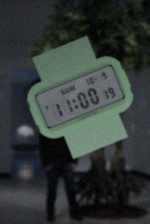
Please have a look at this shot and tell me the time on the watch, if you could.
11:00:19
